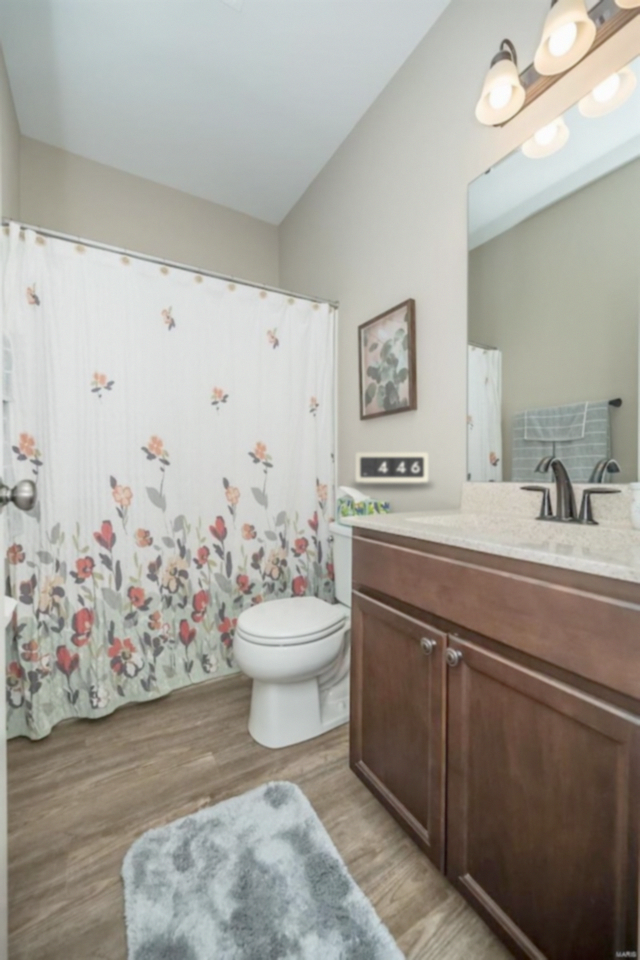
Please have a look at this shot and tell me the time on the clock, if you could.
4:46
